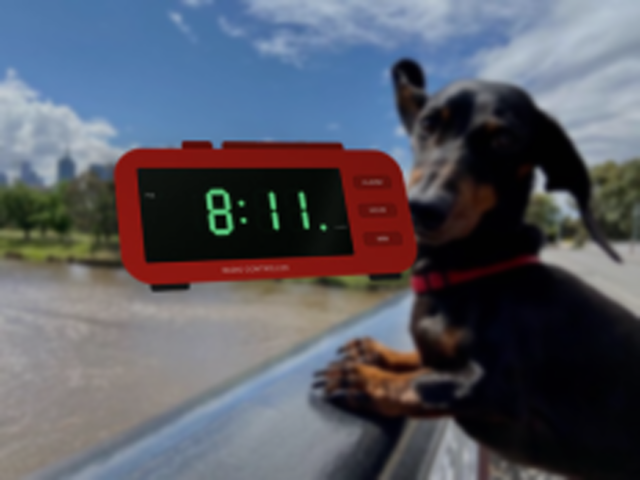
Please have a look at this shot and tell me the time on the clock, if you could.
8:11
